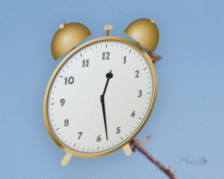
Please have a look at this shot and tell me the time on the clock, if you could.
12:28
